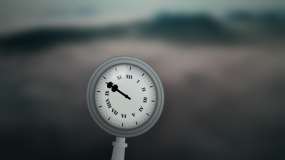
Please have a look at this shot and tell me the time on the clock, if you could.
9:49
